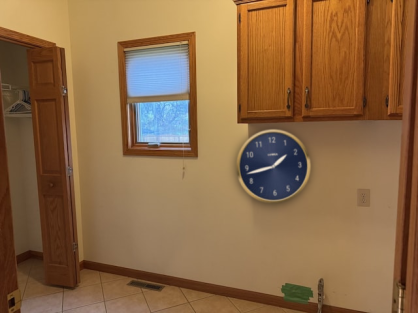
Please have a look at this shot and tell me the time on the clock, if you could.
1:43
